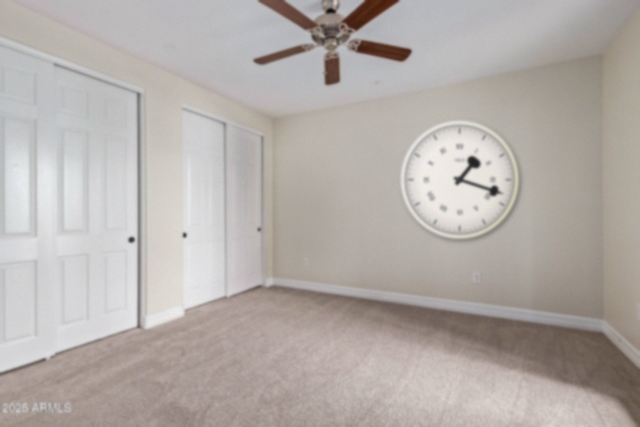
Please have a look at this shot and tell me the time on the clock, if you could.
1:18
